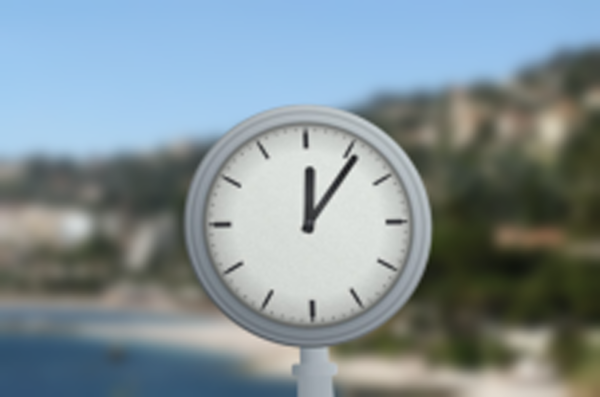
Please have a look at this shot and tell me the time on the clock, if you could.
12:06
